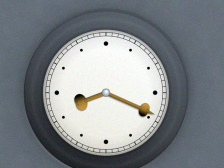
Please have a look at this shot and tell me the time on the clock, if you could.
8:19
